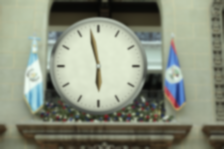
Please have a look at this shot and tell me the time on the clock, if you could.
5:58
